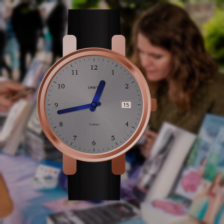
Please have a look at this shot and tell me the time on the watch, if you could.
12:43
